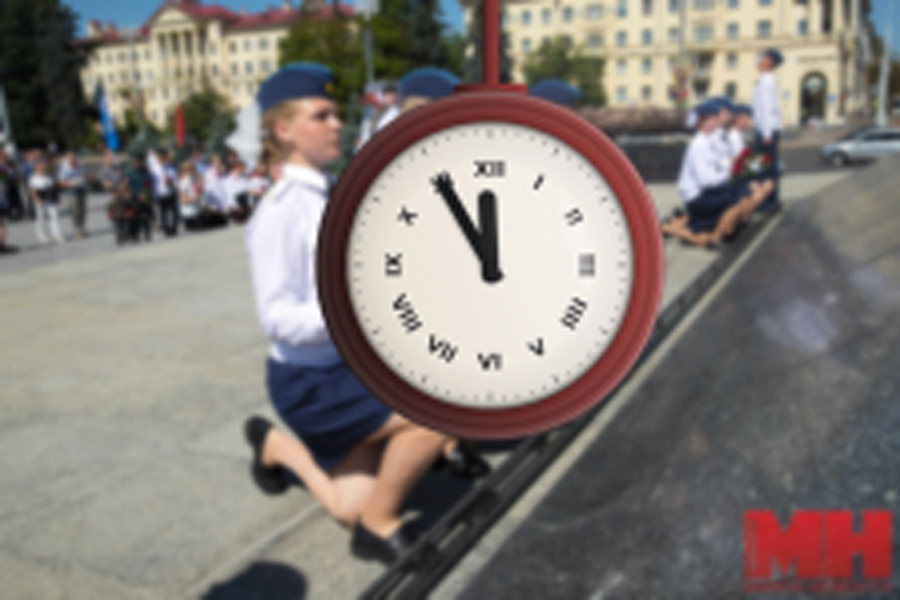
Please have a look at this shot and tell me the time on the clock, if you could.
11:55
